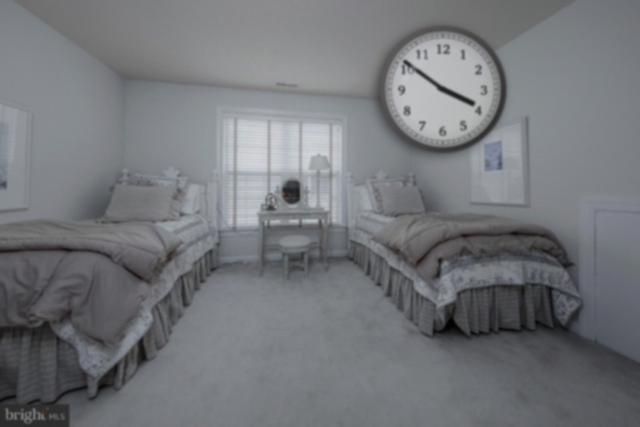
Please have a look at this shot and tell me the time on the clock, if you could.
3:51
